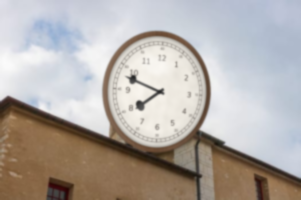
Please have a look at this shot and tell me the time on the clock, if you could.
7:48
